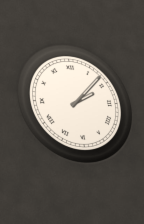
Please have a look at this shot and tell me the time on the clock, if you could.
2:08
